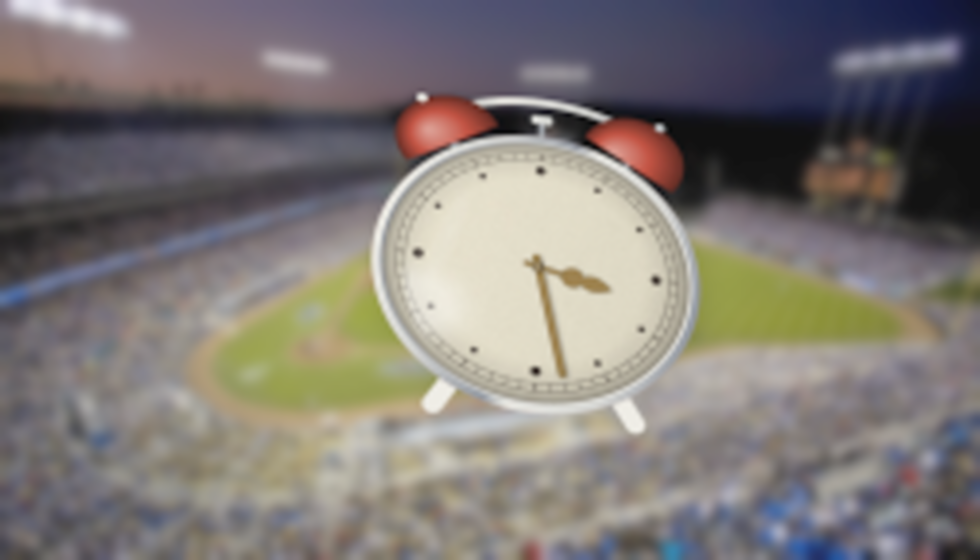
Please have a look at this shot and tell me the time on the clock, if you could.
3:28
